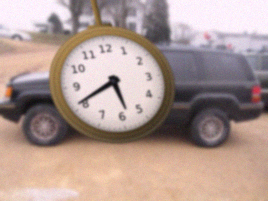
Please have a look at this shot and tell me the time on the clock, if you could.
5:41
